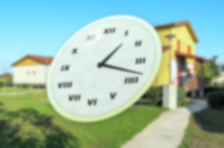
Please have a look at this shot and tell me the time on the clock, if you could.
1:18
